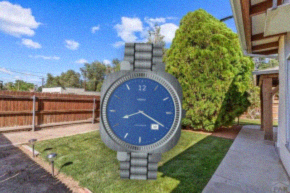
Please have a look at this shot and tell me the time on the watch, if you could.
8:20
